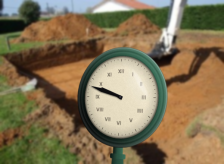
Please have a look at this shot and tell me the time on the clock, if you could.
9:48
